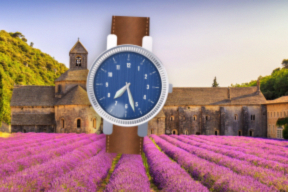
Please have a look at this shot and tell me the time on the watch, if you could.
7:27
